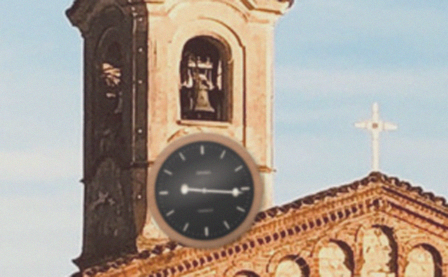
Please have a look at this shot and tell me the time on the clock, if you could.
9:16
